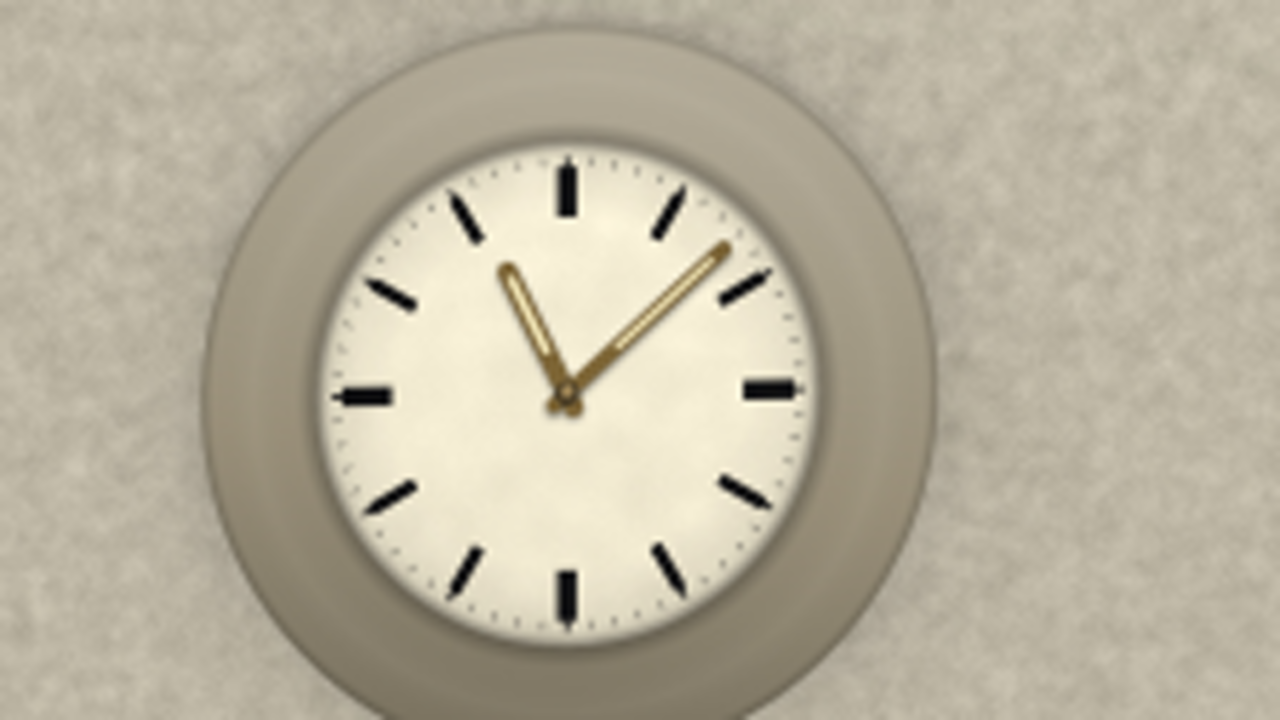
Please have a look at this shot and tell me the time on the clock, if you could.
11:08
